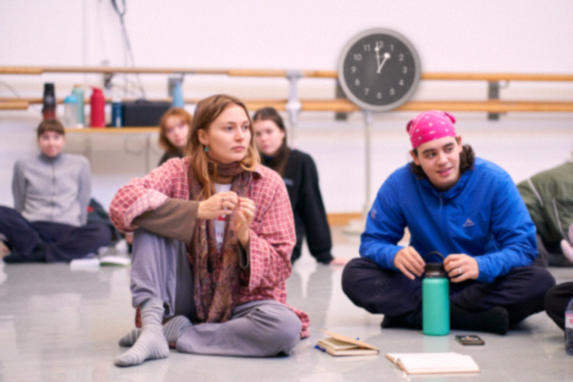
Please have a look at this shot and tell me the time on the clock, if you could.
12:59
